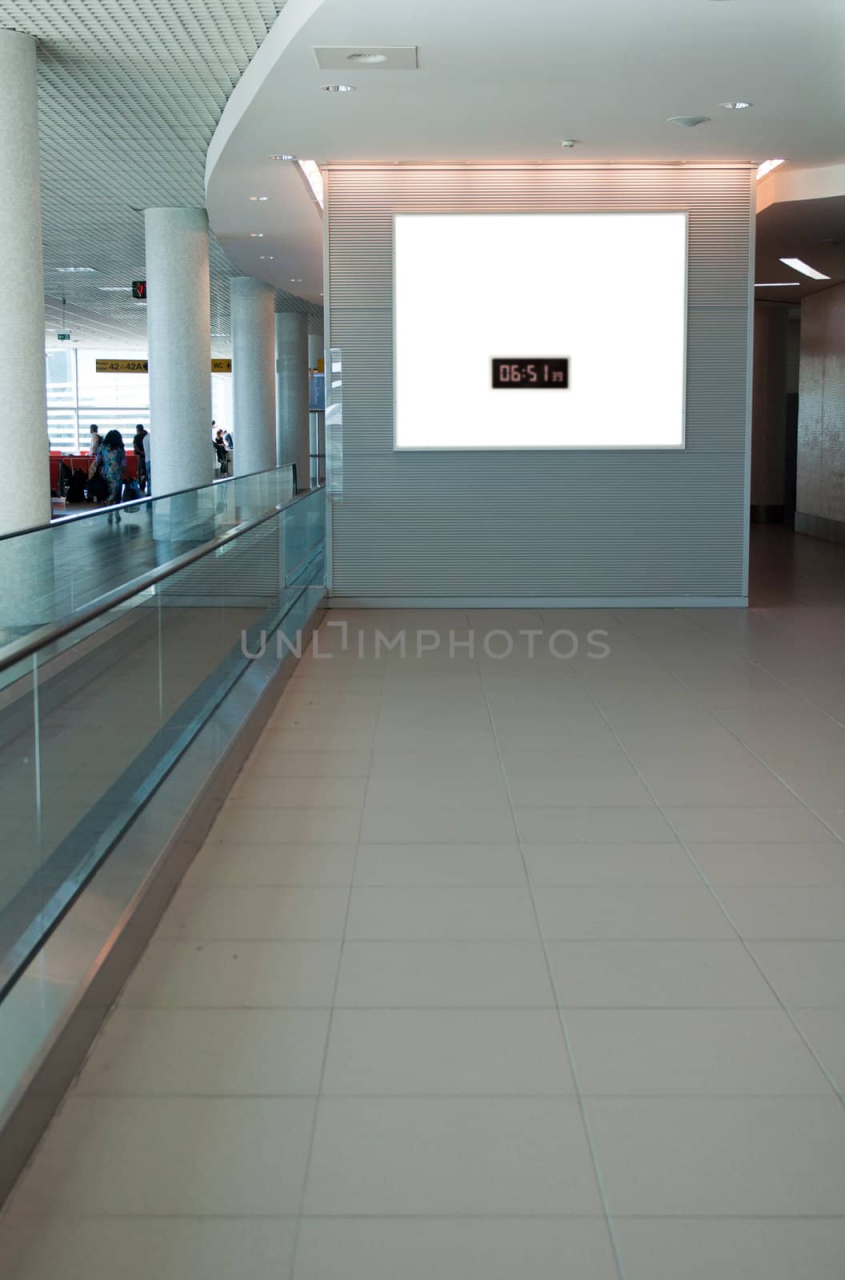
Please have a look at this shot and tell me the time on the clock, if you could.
6:51
